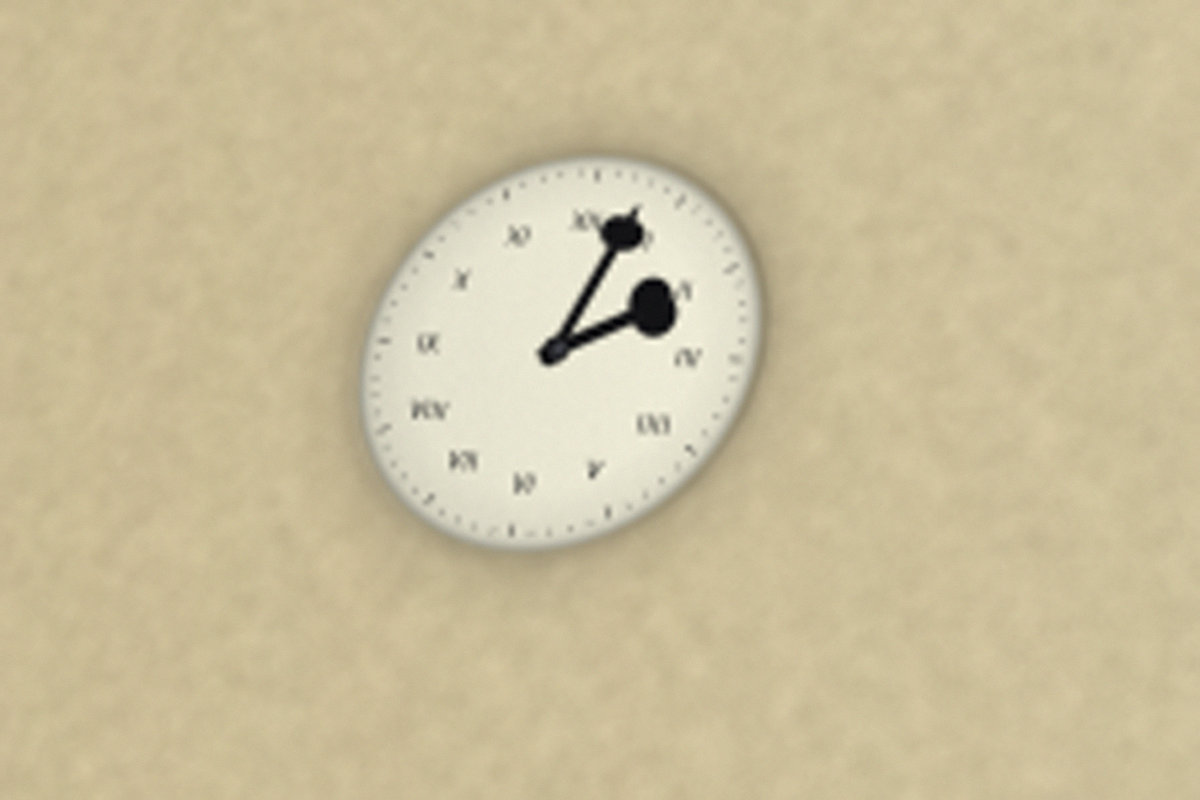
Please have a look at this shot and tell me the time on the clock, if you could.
2:03
